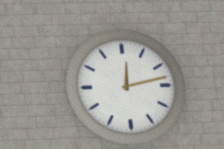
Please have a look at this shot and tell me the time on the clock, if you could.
12:13
